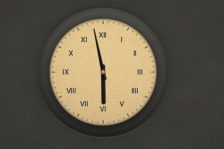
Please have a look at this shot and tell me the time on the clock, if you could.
5:58
